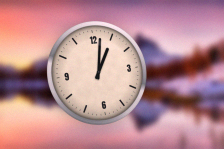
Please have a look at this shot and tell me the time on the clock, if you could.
1:02
